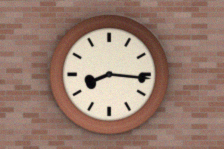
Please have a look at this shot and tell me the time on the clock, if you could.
8:16
